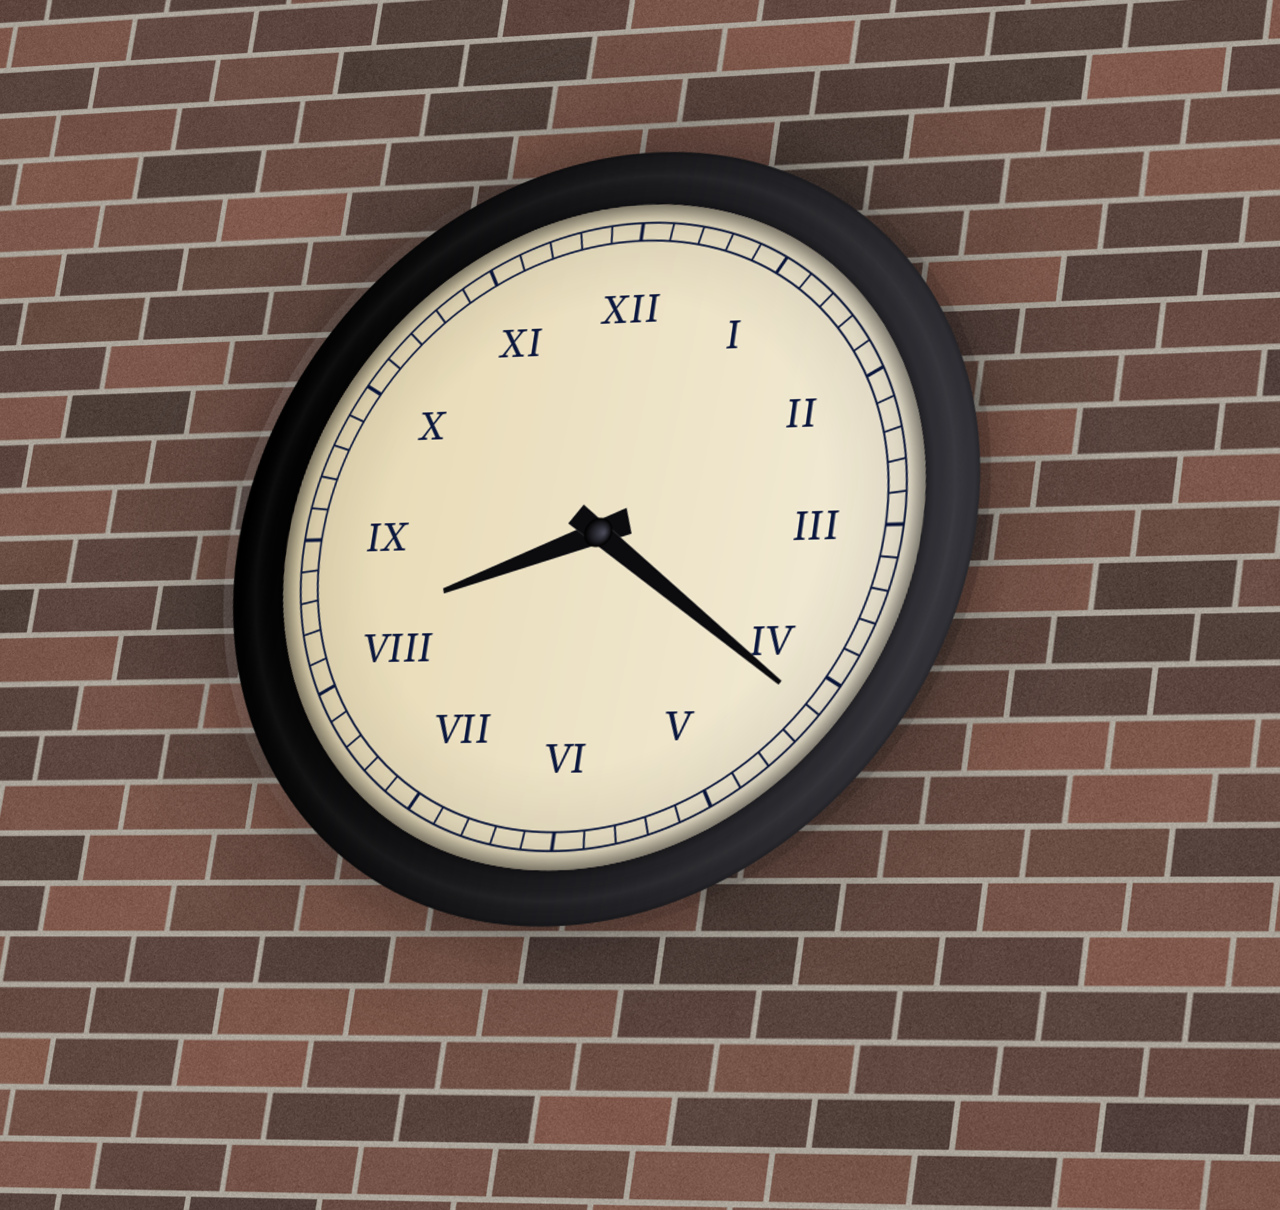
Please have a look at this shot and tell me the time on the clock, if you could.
8:21
